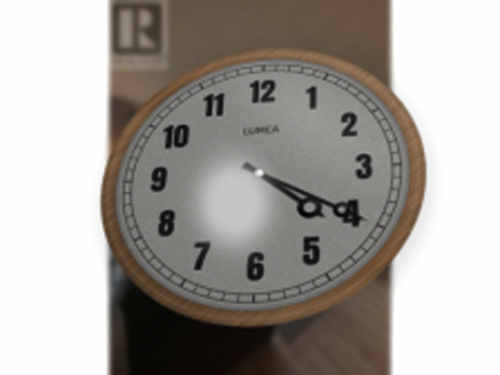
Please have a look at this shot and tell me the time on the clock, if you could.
4:20
